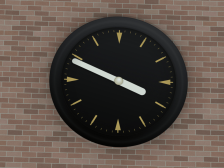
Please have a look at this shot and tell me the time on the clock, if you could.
3:49
